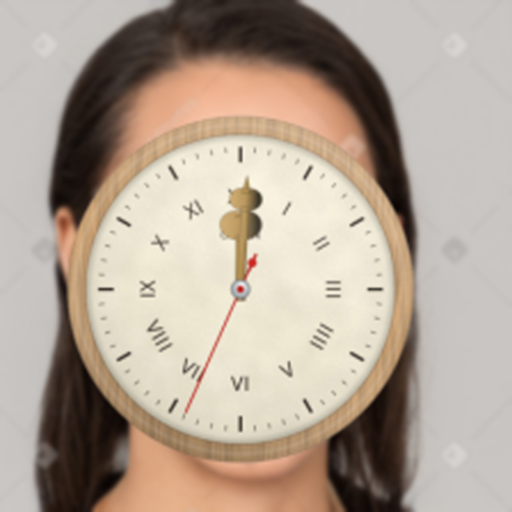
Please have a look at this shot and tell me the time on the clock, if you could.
12:00:34
